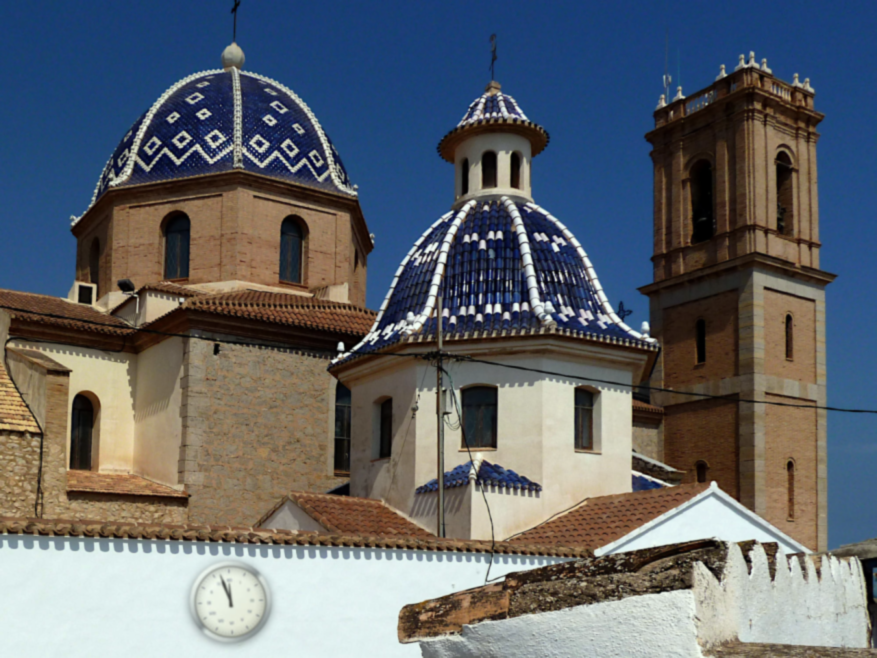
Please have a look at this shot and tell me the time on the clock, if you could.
11:57
